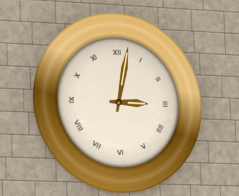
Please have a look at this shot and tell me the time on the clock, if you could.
3:02
